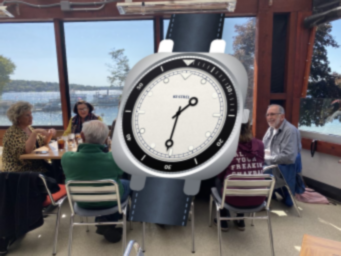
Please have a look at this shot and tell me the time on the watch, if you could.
1:31
